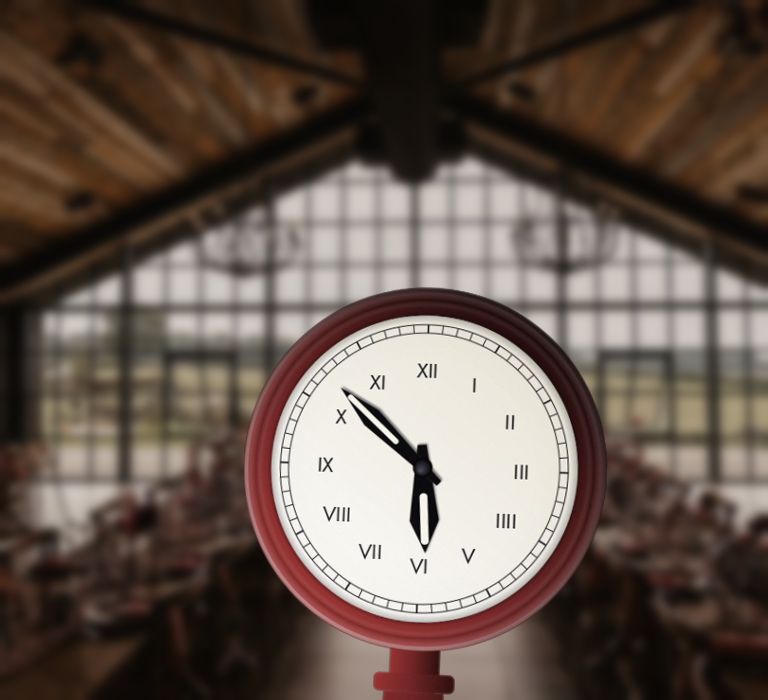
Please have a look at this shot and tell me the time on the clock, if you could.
5:52
